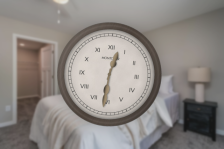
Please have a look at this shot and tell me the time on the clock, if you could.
12:31
